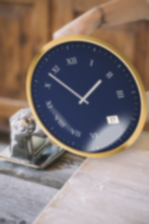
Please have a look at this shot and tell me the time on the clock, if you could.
1:53
